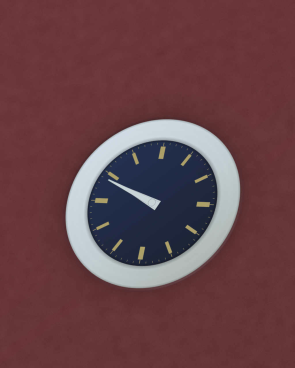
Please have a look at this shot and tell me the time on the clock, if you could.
9:49
